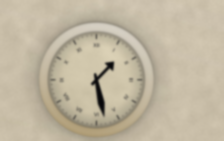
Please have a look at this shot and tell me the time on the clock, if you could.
1:28
